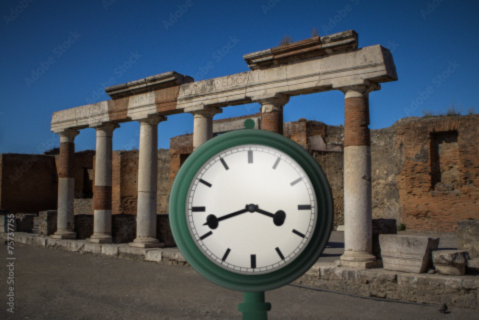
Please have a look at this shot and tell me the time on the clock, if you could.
3:42
